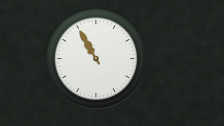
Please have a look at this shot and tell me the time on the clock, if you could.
10:55
